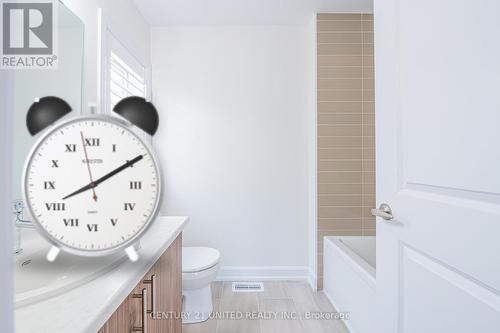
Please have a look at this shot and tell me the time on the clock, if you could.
8:09:58
